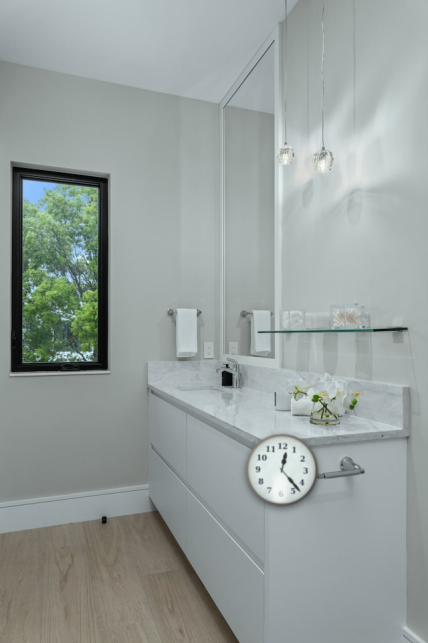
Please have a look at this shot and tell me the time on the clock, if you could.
12:23
